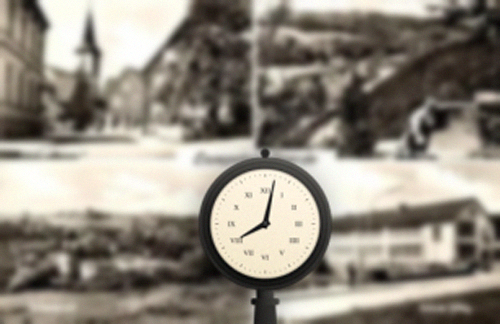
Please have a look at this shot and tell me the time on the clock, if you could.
8:02
